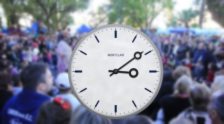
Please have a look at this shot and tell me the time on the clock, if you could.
3:09
